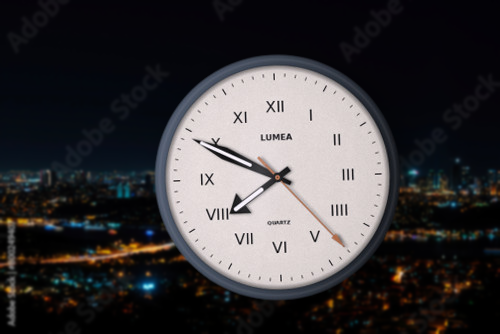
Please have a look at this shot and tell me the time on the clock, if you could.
7:49:23
